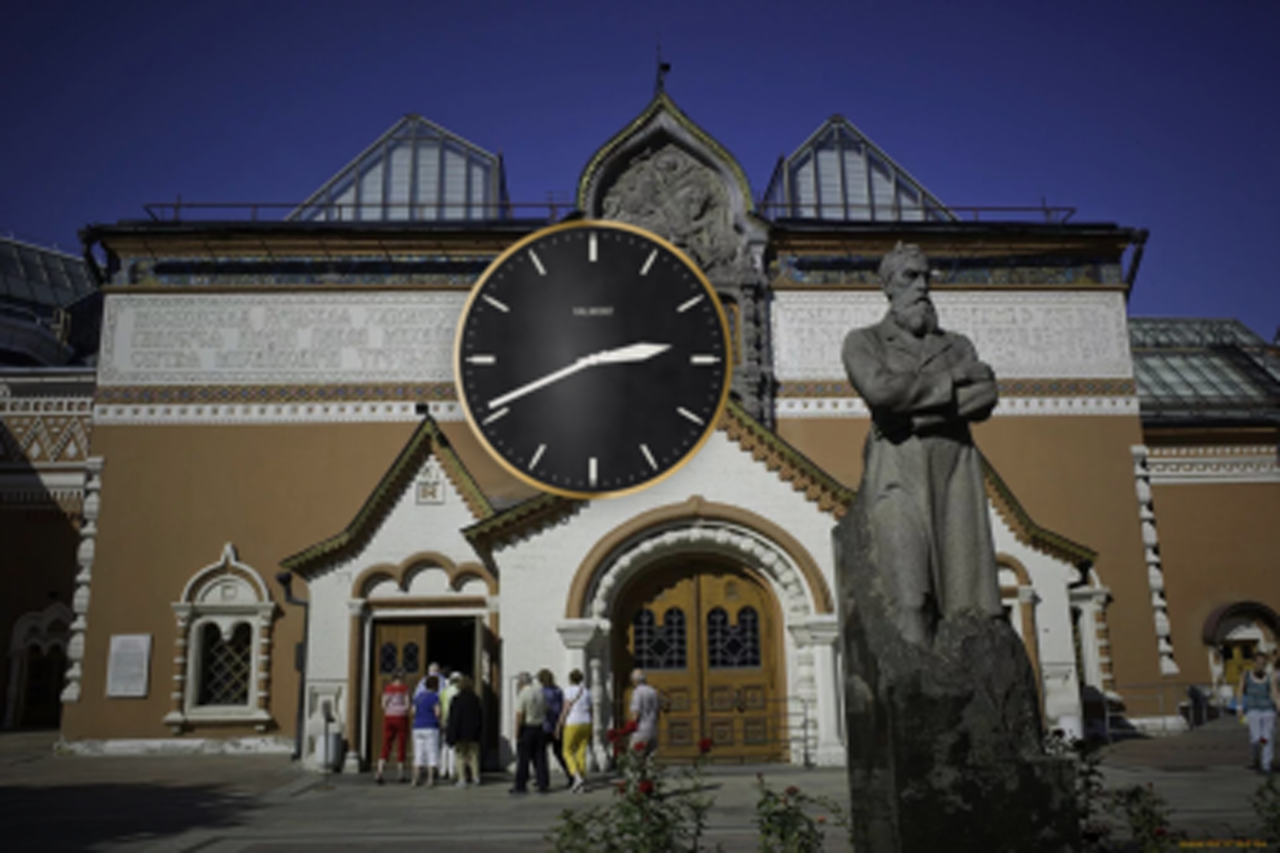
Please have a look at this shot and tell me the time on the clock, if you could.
2:41
